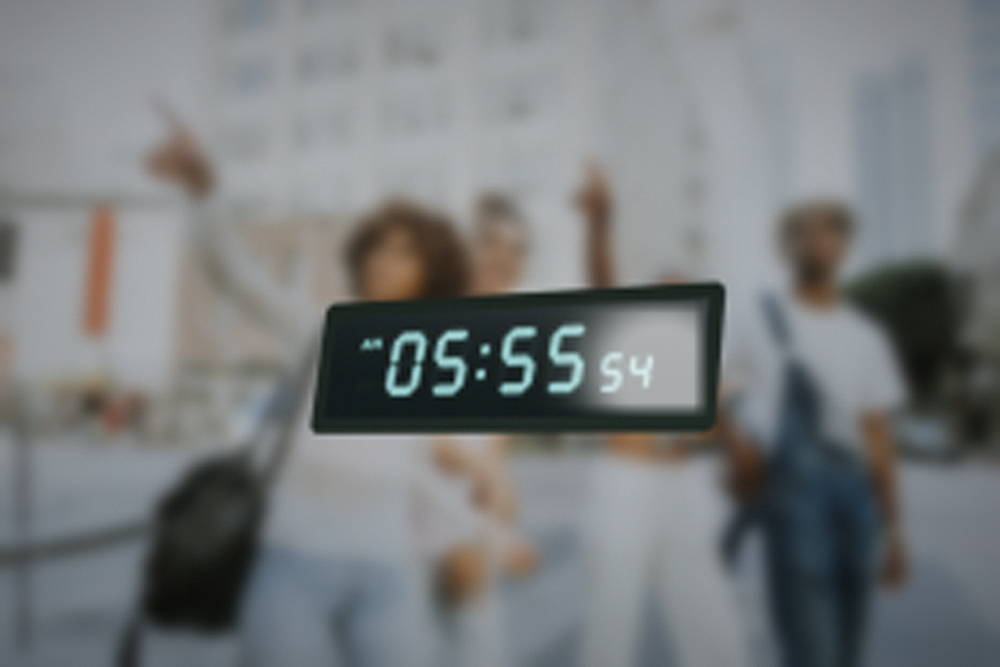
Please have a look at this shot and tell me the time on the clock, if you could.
5:55:54
